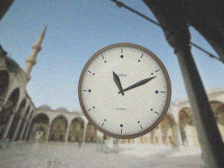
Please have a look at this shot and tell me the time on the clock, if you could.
11:11
